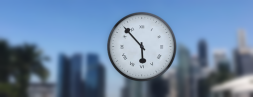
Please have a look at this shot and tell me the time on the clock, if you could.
5:53
